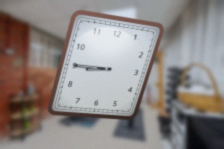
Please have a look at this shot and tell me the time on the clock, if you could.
8:45
